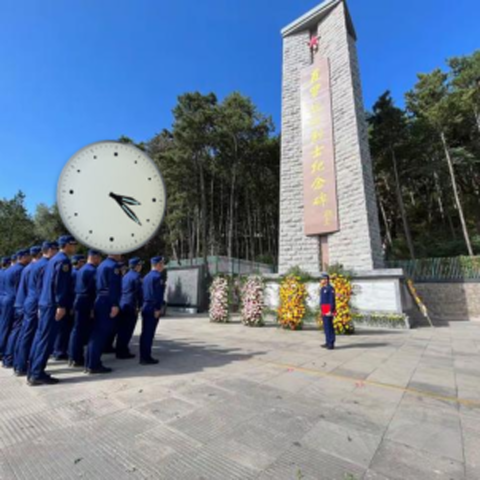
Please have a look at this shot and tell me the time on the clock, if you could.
3:22
